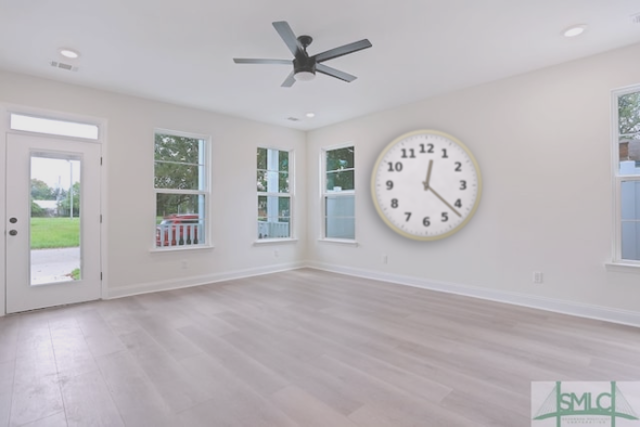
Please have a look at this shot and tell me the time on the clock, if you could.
12:22
